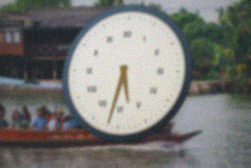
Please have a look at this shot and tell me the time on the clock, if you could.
5:32
